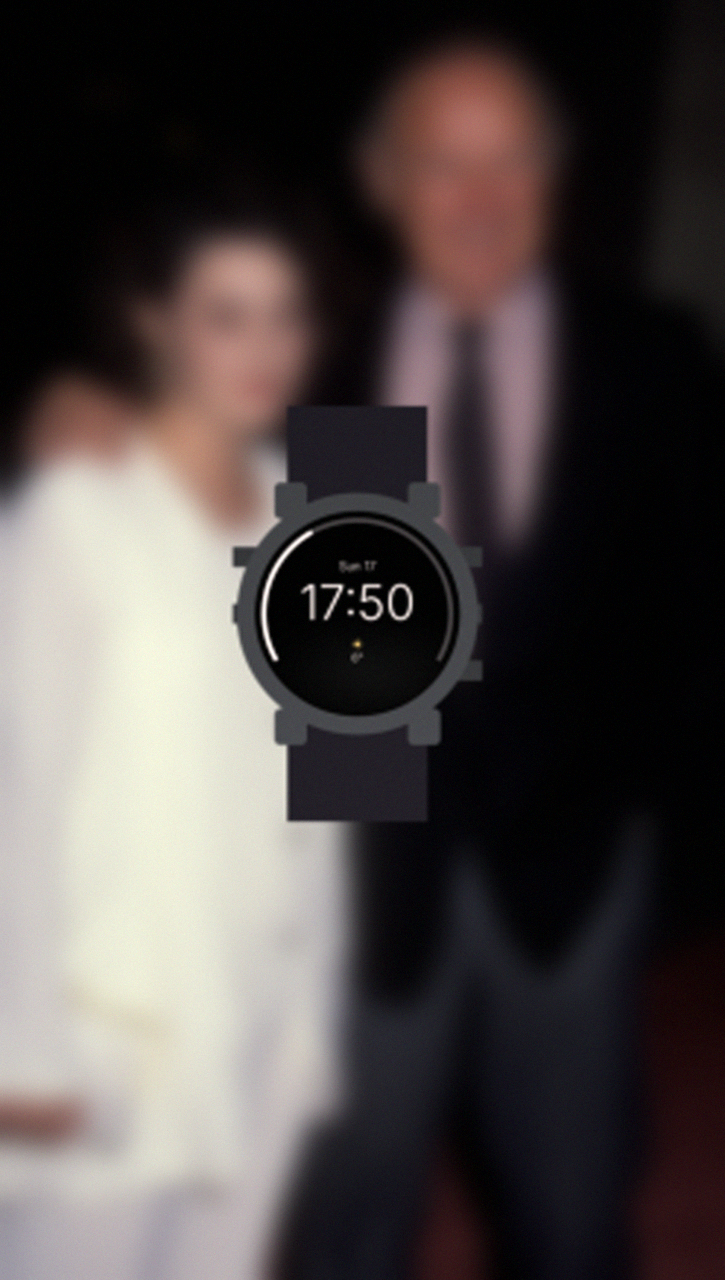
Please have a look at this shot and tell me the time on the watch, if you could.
17:50
